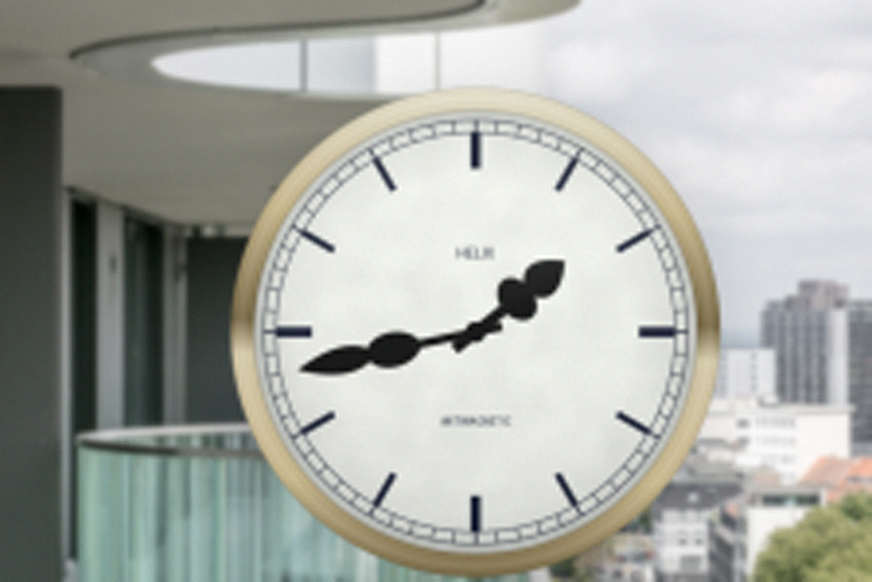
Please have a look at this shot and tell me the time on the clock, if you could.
1:43
